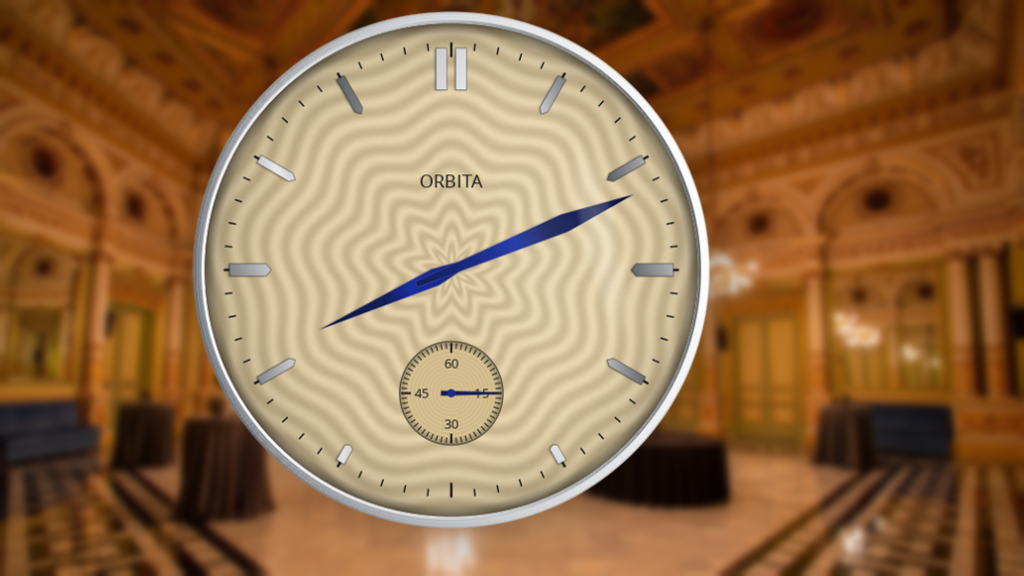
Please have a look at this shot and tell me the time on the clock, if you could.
8:11:15
